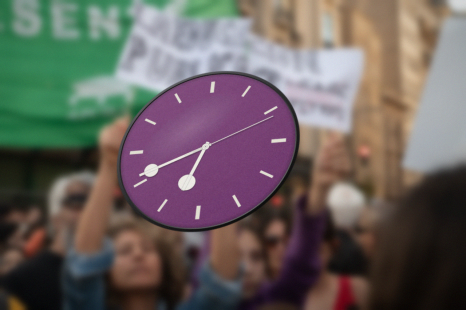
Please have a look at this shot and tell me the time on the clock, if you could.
6:41:11
